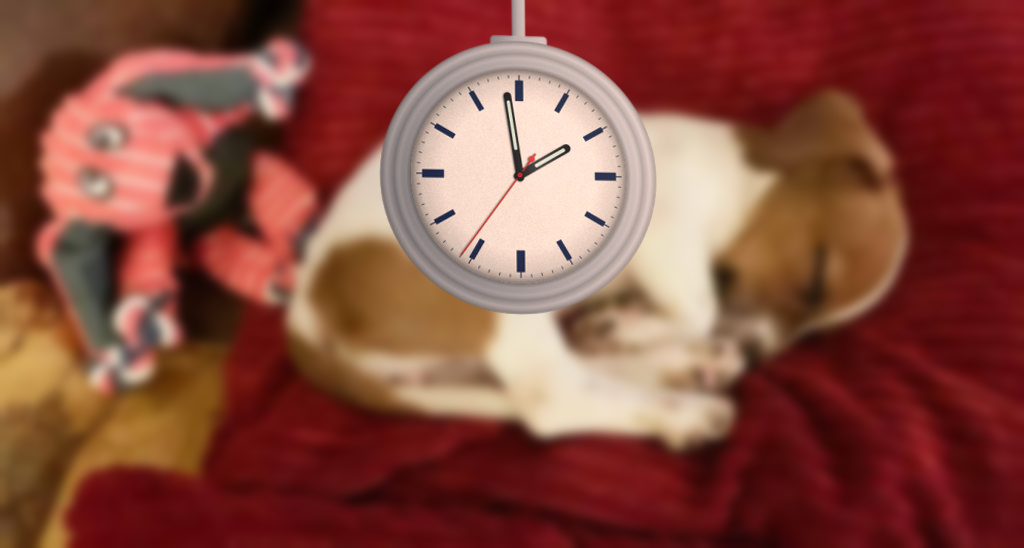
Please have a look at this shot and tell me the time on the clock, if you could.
1:58:36
